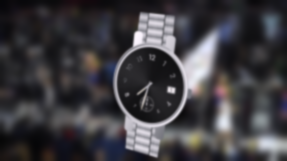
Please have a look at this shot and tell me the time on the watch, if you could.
7:32
